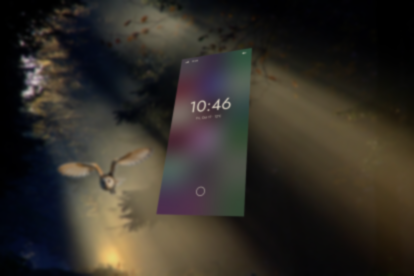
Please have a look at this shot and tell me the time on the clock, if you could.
10:46
